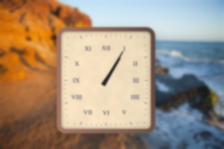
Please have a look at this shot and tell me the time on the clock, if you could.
1:05
